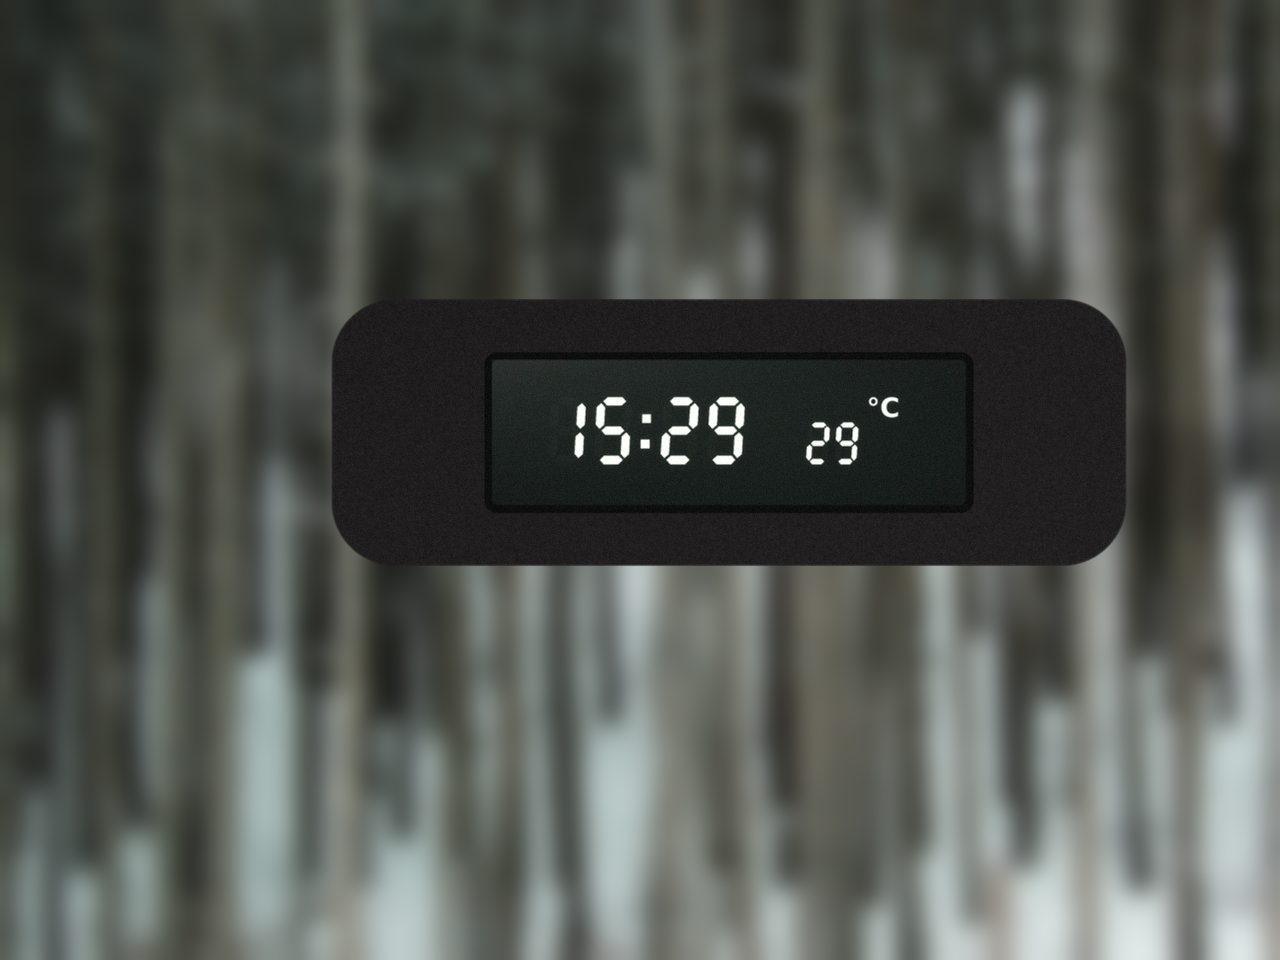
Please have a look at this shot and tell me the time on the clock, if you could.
15:29
